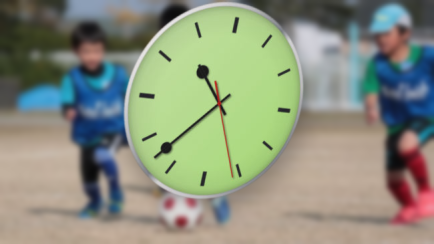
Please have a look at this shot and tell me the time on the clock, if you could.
10:37:26
